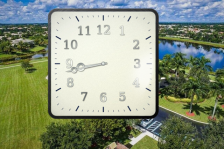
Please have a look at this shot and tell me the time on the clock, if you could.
8:43
